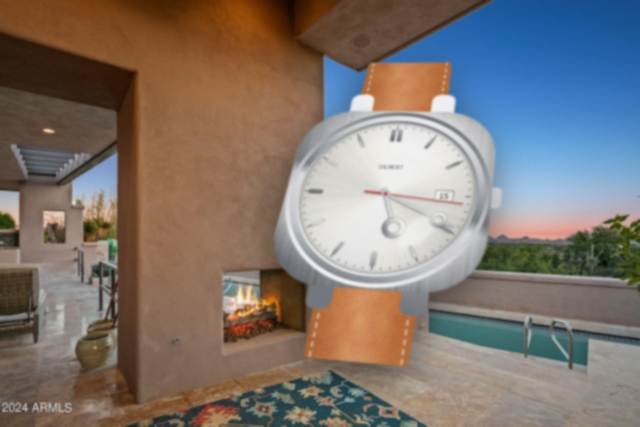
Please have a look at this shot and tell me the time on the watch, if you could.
5:19:16
